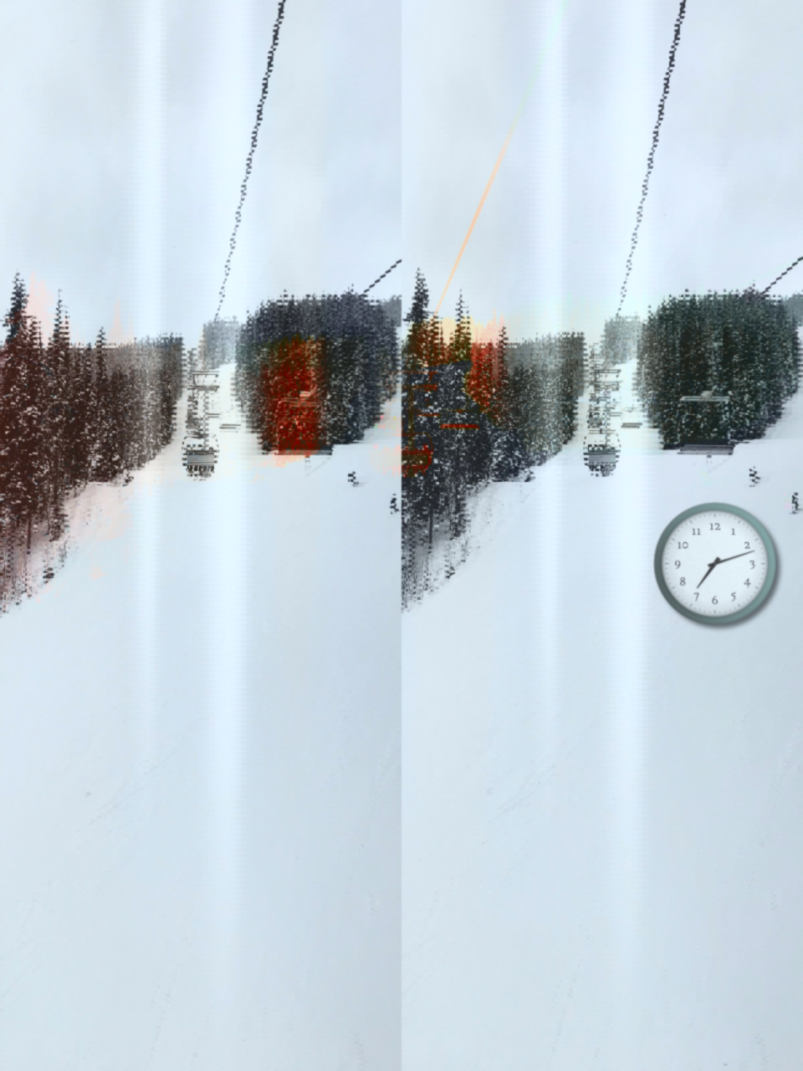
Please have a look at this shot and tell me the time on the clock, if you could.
7:12
